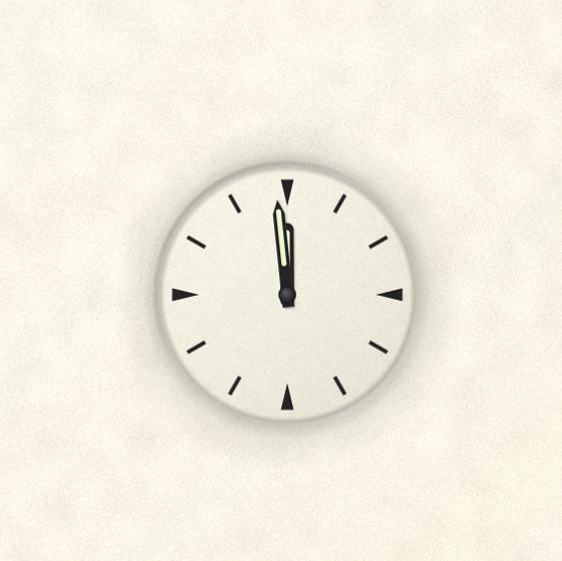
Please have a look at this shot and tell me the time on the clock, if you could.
11:59
